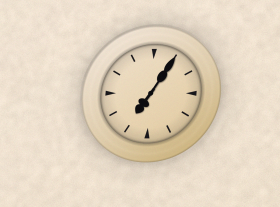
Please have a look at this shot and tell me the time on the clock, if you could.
7:05
